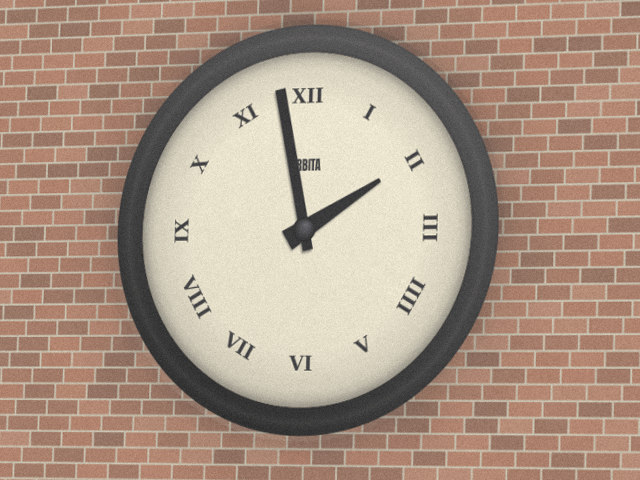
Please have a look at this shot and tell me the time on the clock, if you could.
1:58
